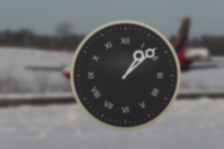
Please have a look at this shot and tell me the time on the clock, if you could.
1:08
